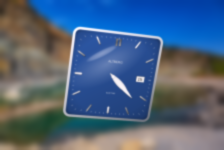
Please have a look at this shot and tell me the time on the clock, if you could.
4:22
